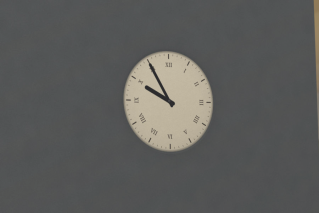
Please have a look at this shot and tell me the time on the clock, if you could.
9:55
